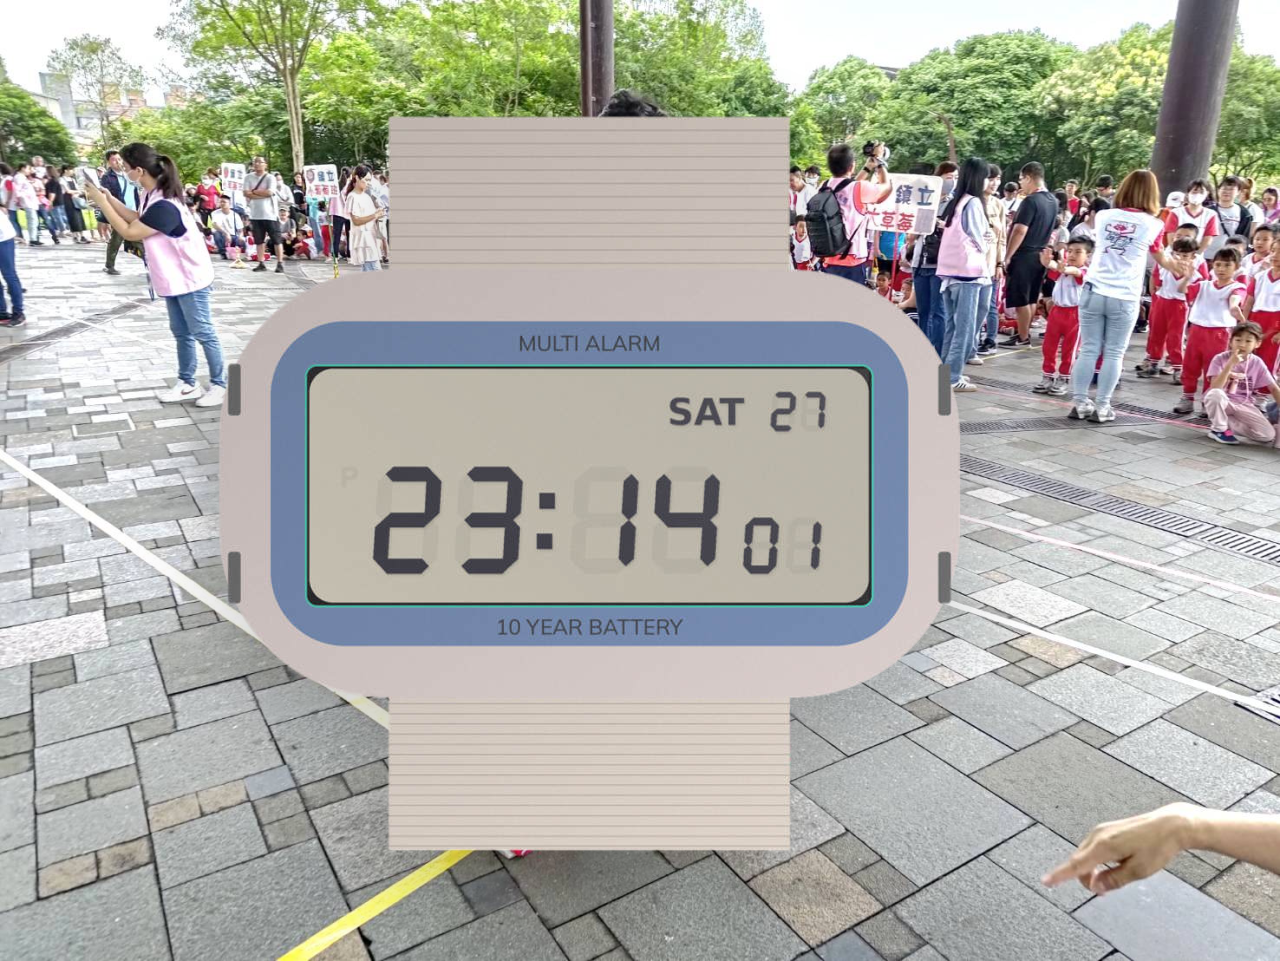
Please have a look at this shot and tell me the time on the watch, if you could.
23:14:01
